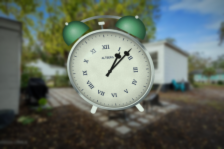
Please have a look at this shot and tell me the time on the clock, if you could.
1:08
